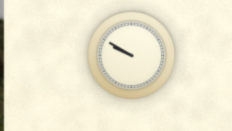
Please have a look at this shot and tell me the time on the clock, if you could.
9:50
